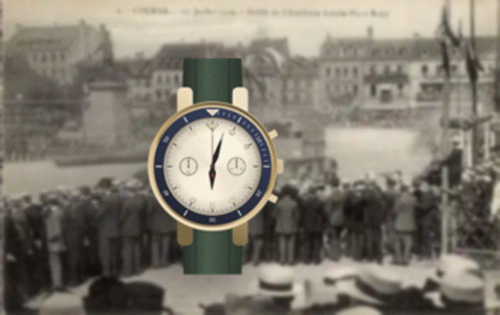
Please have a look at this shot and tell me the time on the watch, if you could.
6:03
